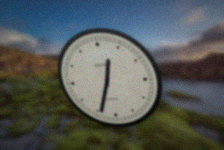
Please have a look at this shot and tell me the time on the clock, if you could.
12:34
